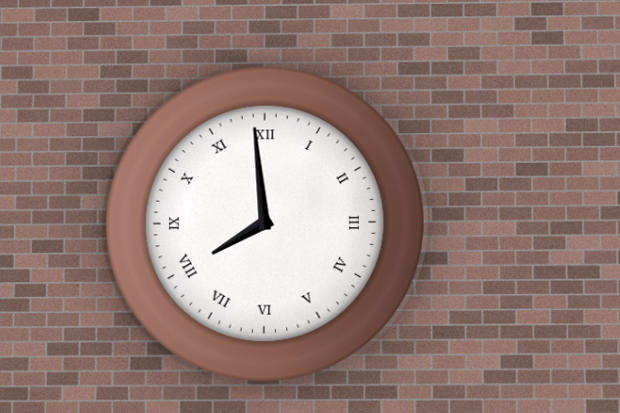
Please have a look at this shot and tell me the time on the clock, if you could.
7:59
